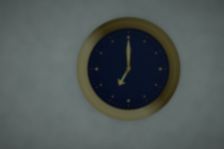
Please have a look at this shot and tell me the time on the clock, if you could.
7:00
